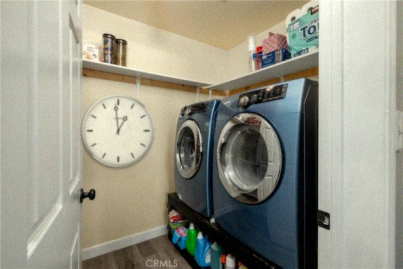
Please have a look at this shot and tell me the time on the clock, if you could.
12:59
